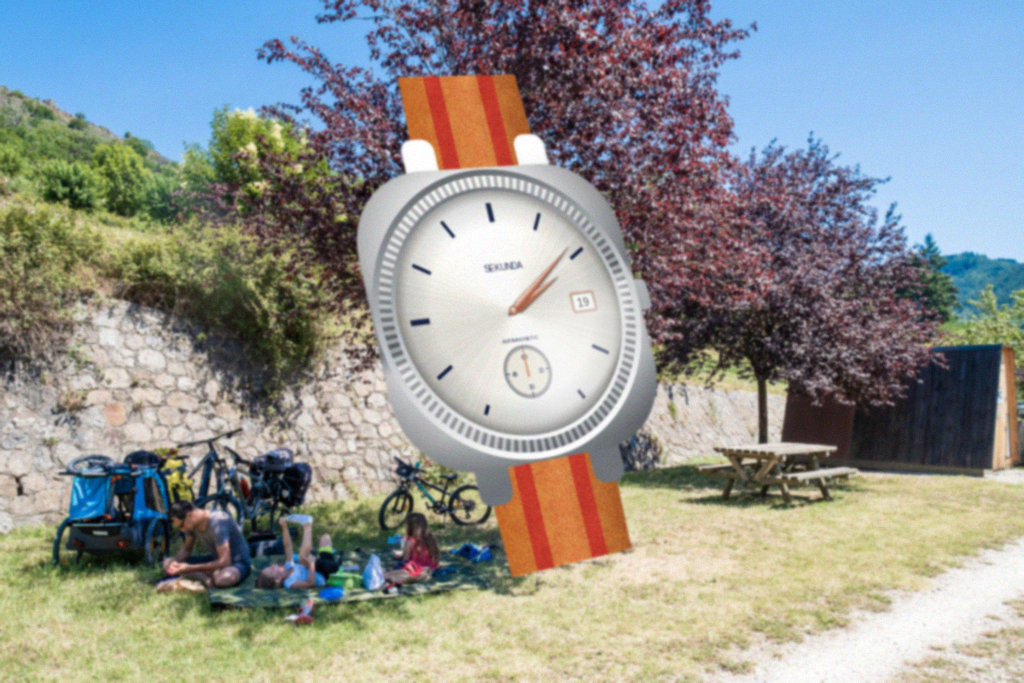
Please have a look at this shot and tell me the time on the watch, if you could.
2:09
